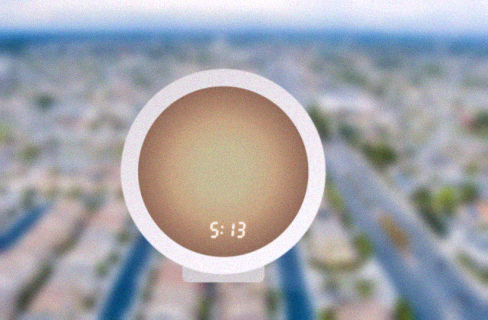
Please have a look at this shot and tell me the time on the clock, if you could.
5:13
